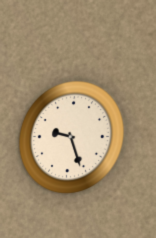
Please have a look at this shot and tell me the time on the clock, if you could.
9:26
